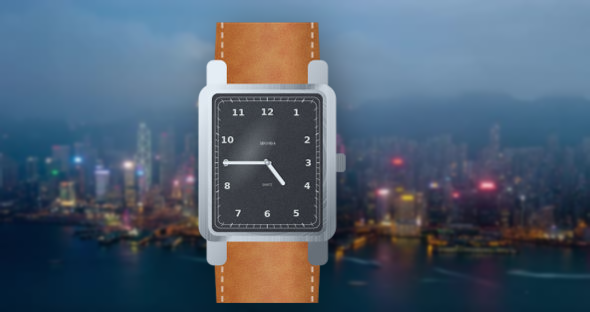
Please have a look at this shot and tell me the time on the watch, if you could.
4:45
